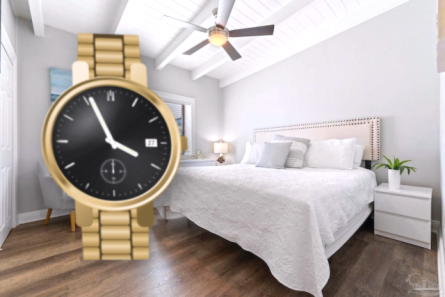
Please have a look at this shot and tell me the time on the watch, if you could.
3:56
